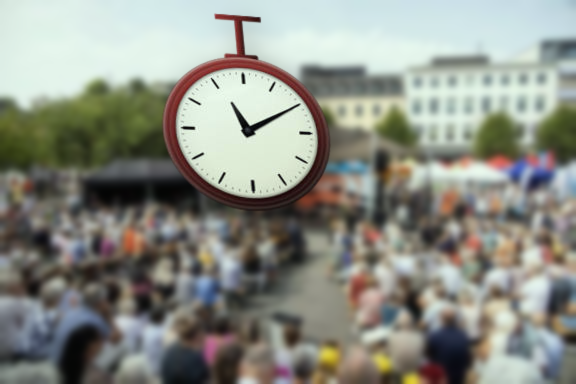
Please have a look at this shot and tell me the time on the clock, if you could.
11:10
